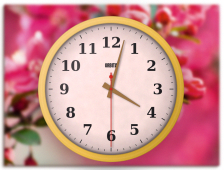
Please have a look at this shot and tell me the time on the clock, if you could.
4:02:30
